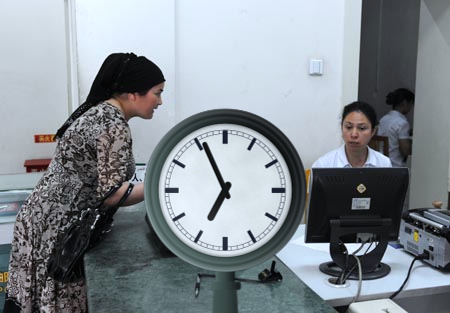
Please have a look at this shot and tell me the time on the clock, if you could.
6:56
